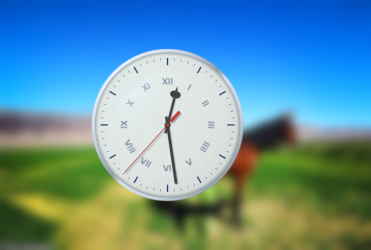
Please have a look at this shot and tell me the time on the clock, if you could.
12:28:37
